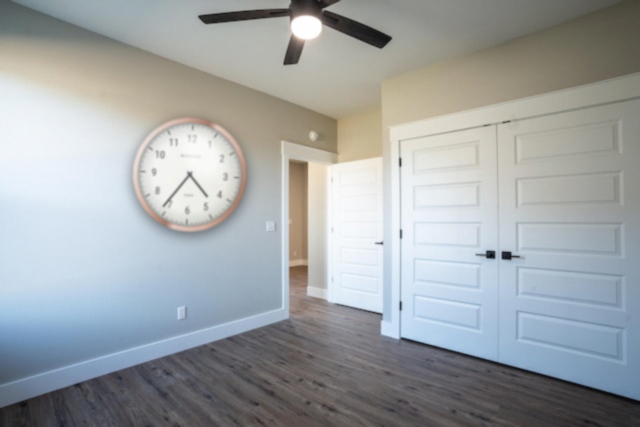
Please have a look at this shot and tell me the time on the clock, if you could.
4:36
